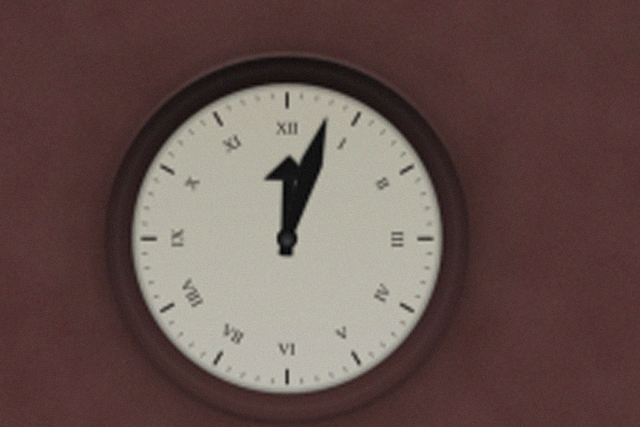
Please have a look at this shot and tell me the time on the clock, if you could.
12:03
